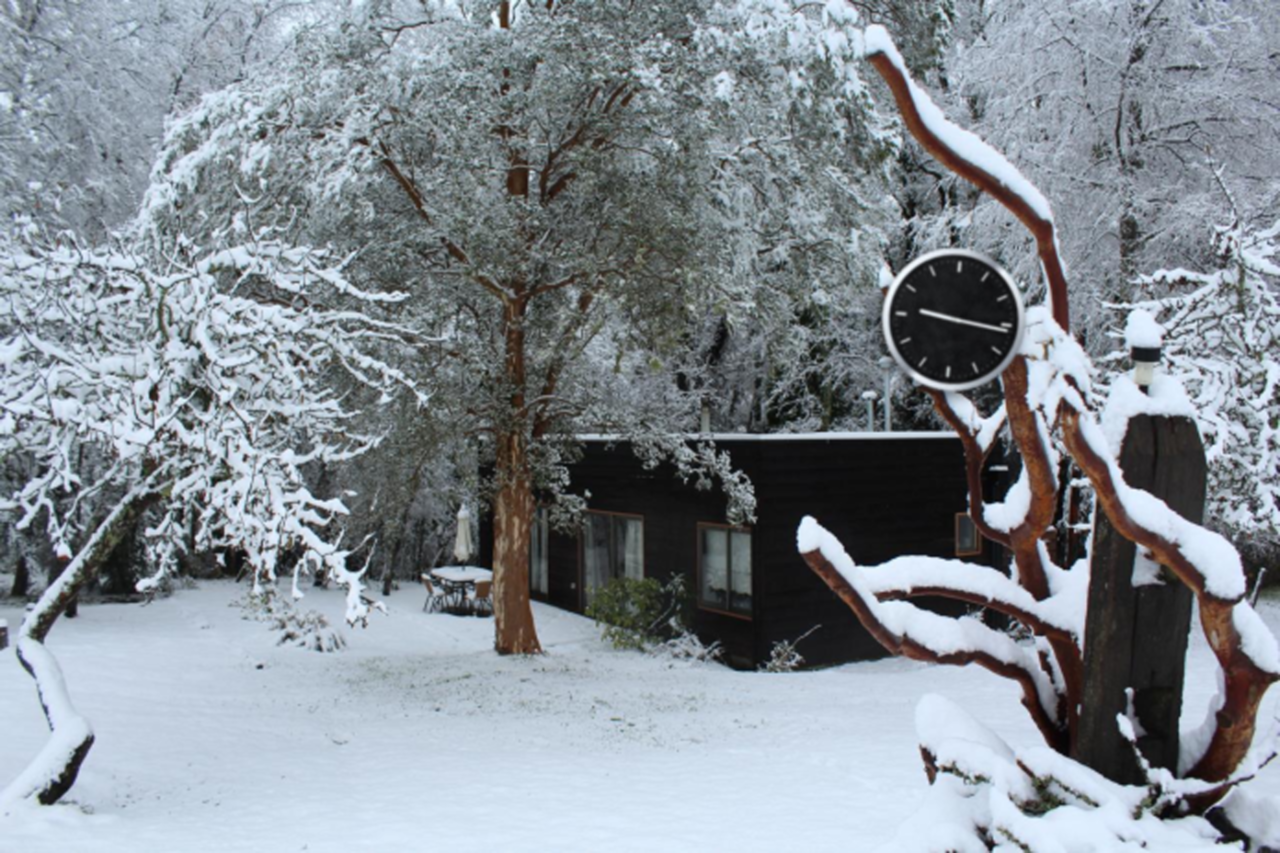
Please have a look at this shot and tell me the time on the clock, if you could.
9:16
